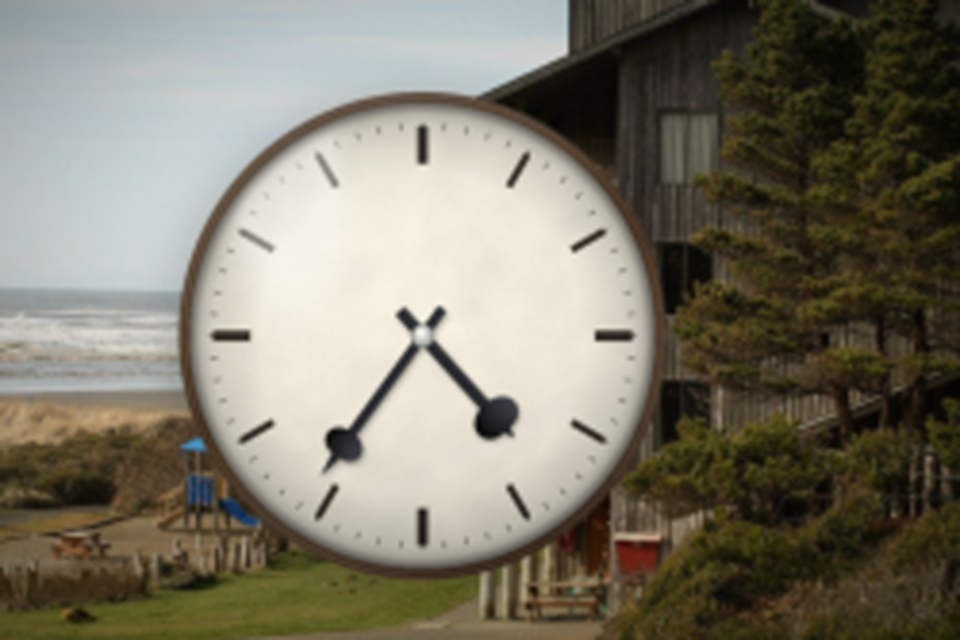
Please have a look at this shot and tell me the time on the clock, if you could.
4:36
